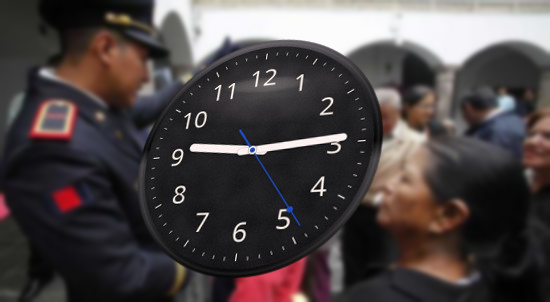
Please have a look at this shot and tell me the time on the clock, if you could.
9:14:24
